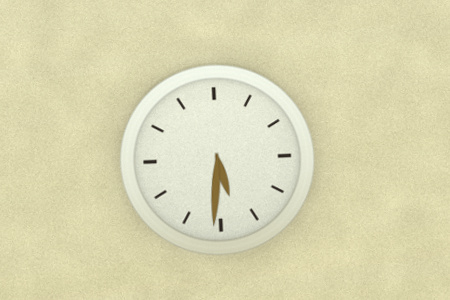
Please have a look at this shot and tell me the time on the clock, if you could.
5:31
